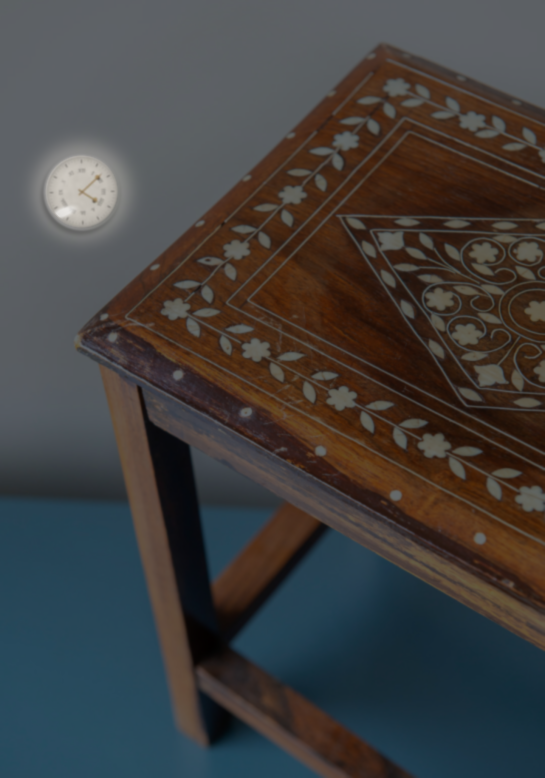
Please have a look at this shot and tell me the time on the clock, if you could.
4:08
